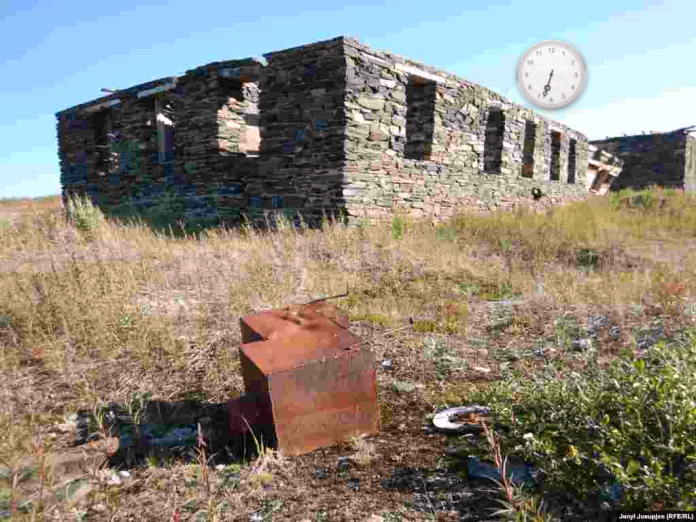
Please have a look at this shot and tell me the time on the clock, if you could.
6:33
